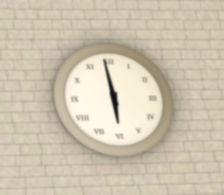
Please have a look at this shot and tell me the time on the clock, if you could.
5:59
